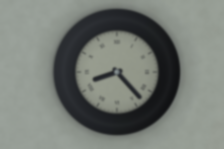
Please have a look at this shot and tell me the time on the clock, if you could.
8:23
